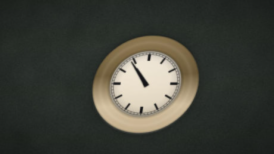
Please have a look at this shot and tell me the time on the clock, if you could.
10:54
